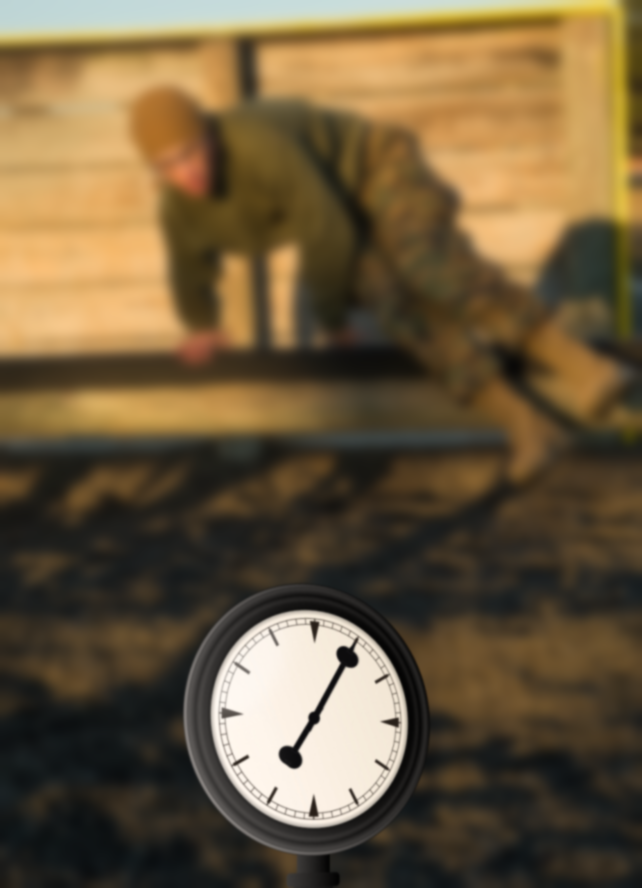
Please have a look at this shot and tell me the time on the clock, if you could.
7:05
